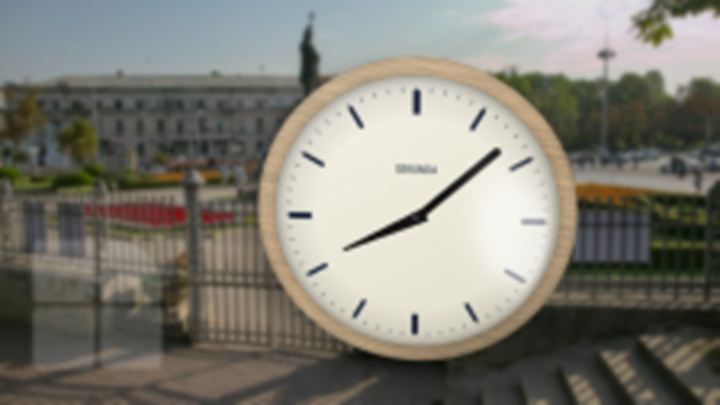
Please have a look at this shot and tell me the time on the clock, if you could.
8:08
